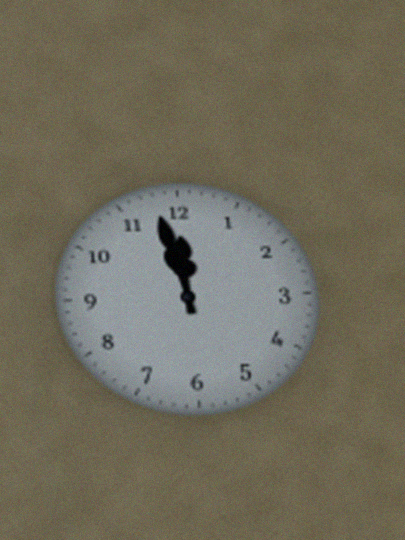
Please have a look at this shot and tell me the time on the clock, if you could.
11:58
